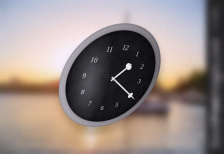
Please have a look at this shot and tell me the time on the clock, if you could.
1:20
